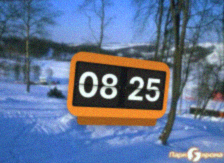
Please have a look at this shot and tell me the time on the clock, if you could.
8:25
